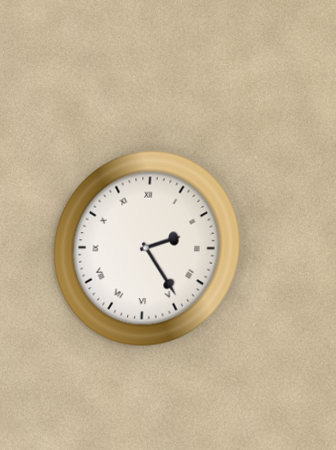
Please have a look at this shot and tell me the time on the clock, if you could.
2:24
